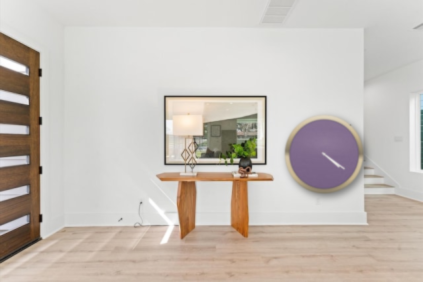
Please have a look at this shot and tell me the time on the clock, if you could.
4:21
